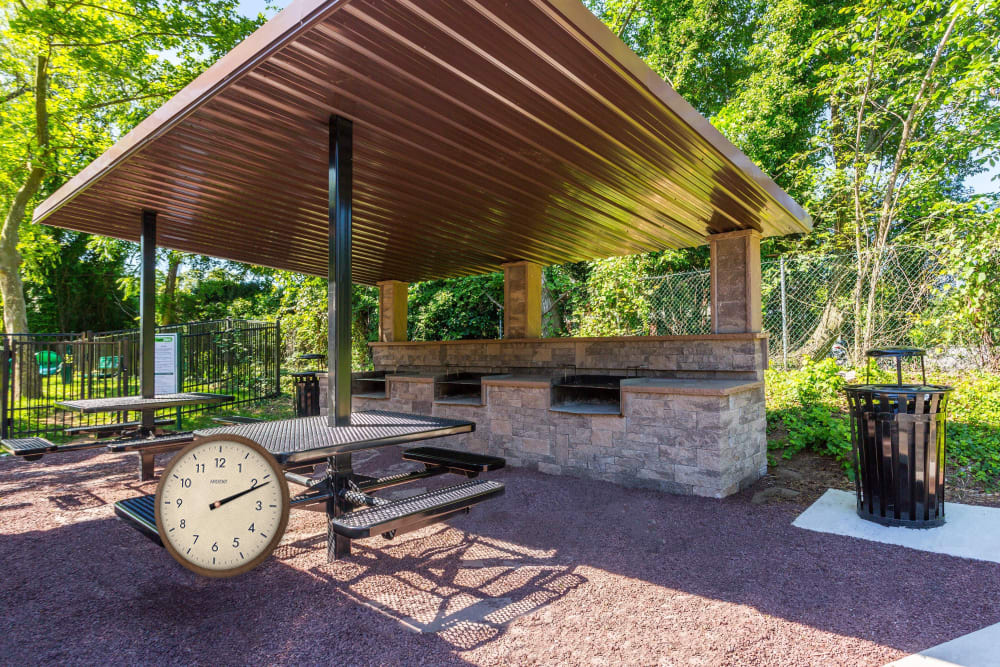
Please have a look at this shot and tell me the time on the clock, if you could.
2:11
